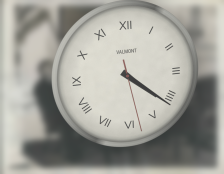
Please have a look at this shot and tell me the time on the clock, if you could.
4:21:28
